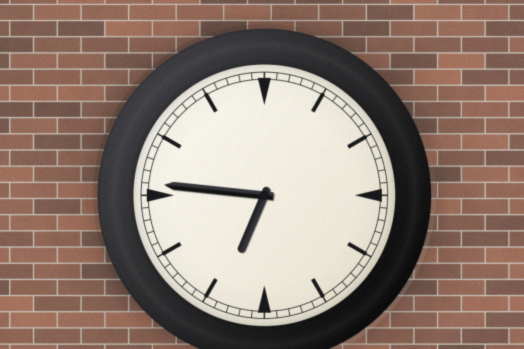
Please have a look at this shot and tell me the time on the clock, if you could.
6:46
